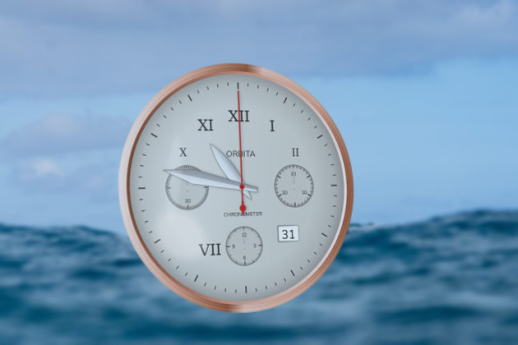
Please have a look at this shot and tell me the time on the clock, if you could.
10:47
